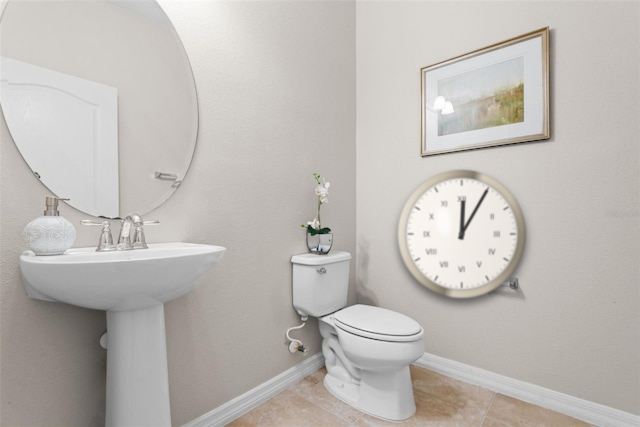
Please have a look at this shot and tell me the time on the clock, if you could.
12:05
